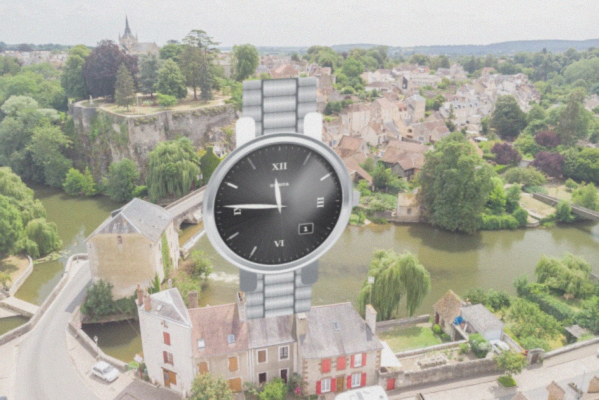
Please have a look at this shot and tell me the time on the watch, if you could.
11:46
